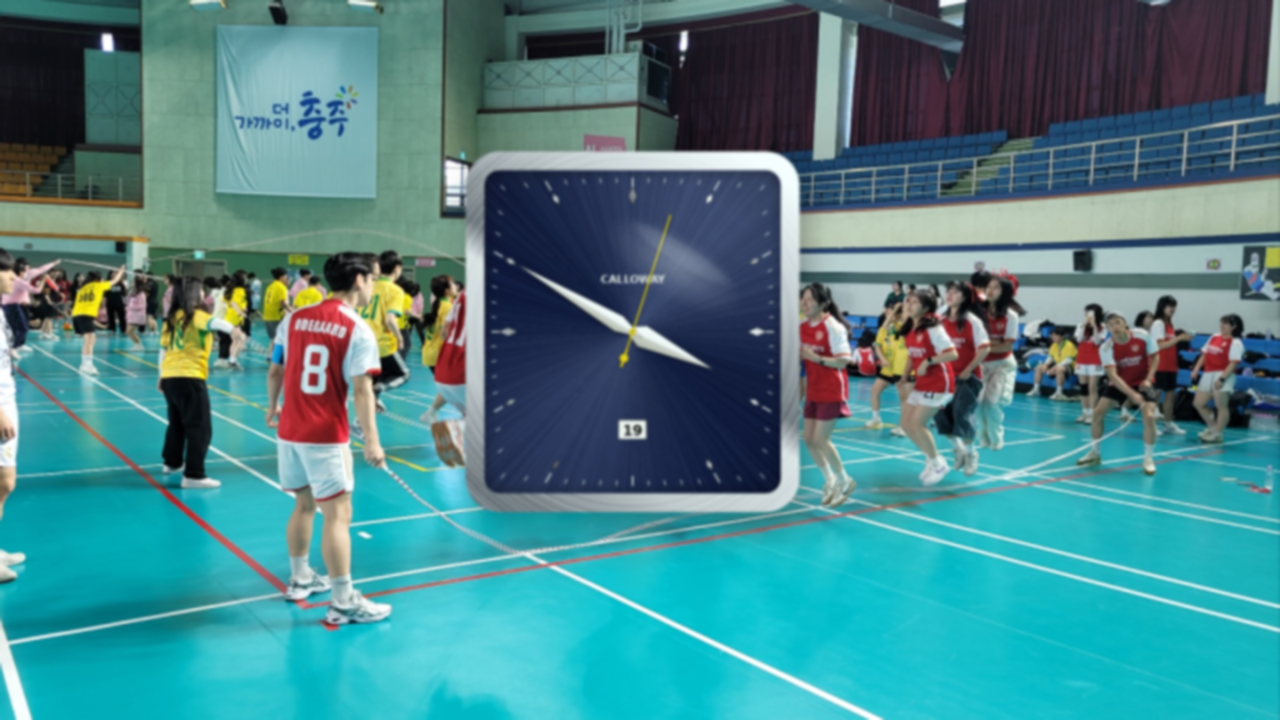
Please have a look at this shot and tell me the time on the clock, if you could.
3:50:03
